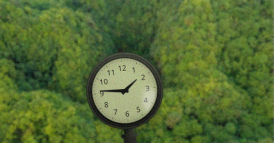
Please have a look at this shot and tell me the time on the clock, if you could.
1:46
